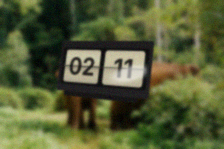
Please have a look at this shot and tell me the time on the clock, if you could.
2:11
